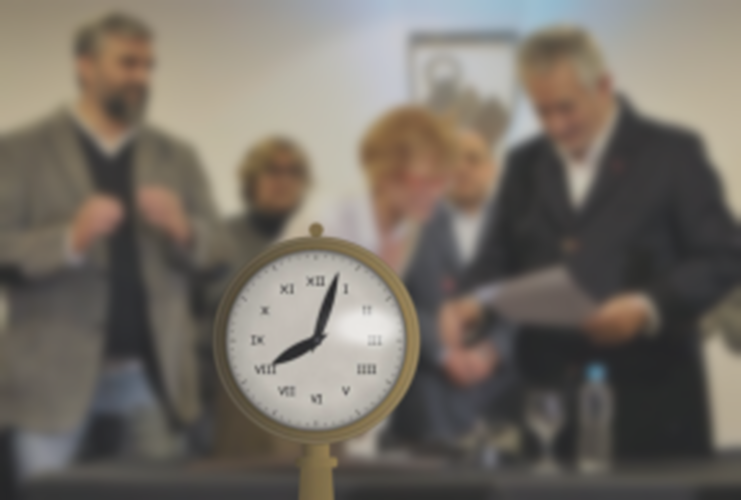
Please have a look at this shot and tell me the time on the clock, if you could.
8:03
